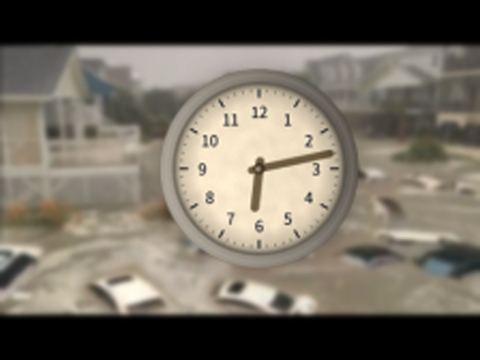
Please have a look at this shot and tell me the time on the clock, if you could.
6:13
